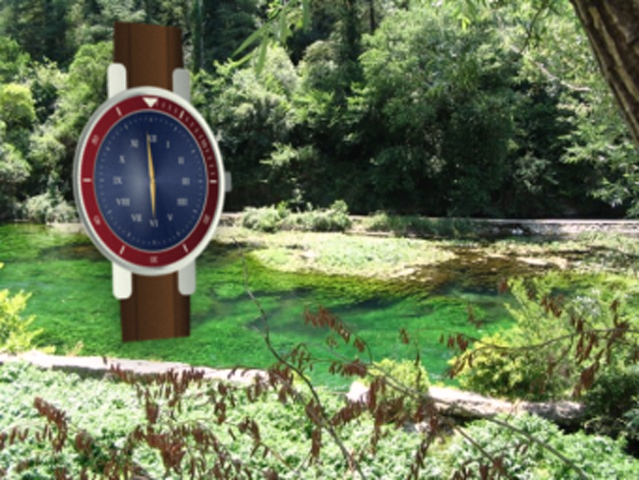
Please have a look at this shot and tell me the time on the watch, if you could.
5:59
